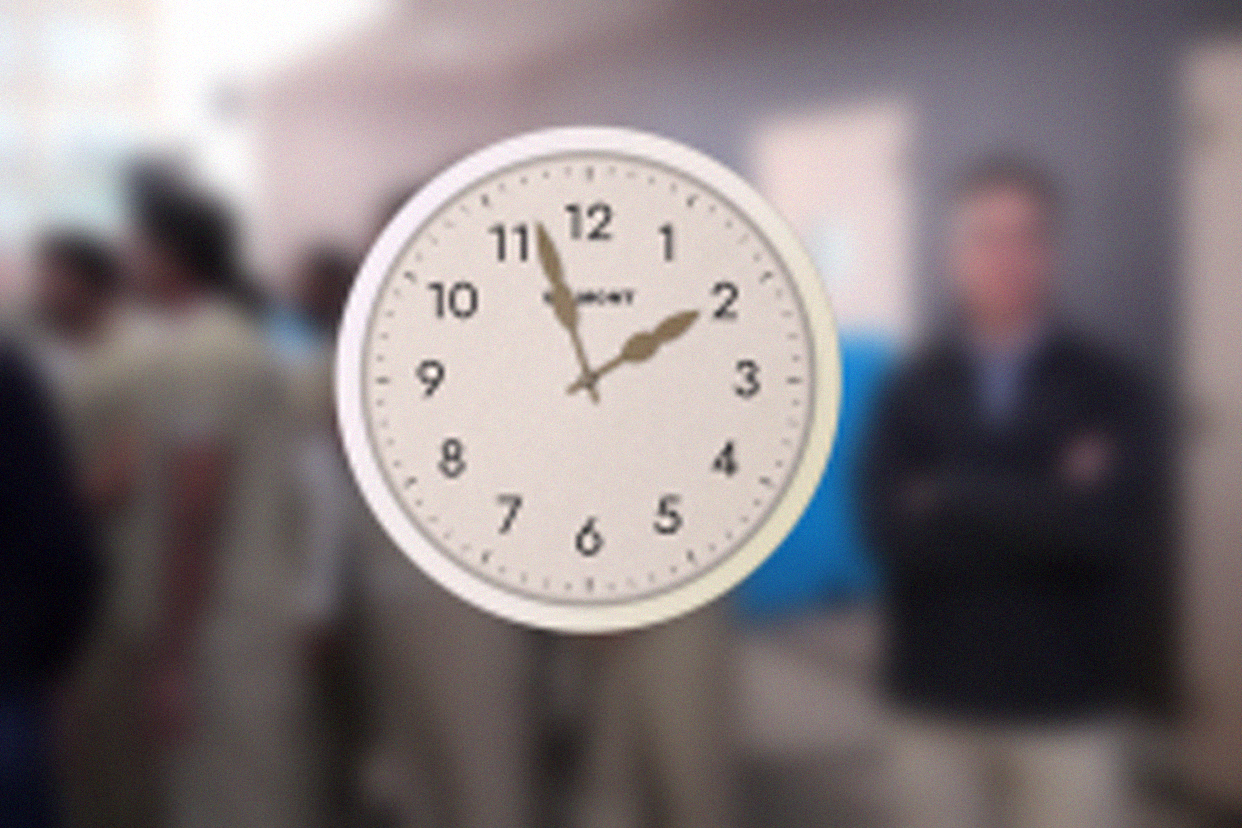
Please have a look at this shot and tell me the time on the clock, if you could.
1:57
